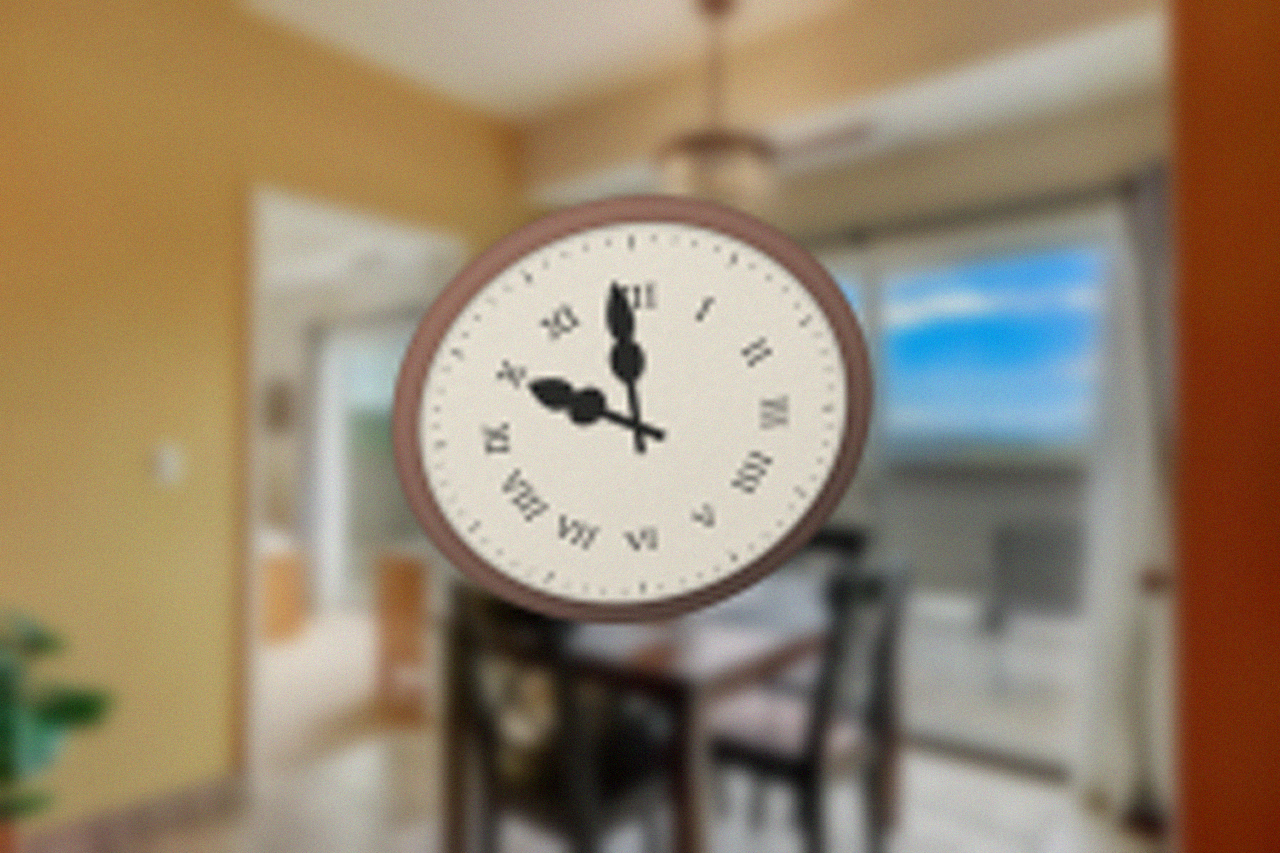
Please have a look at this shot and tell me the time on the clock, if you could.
9:59
